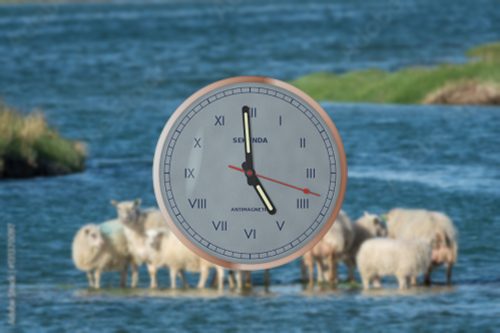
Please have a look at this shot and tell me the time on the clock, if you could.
4:59:18
